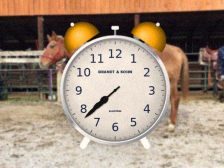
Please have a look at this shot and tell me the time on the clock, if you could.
7:38
